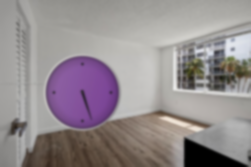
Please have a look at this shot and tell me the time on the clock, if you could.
5:27
